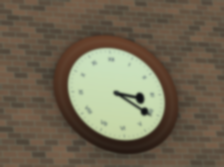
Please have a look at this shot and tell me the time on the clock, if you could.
3:21
